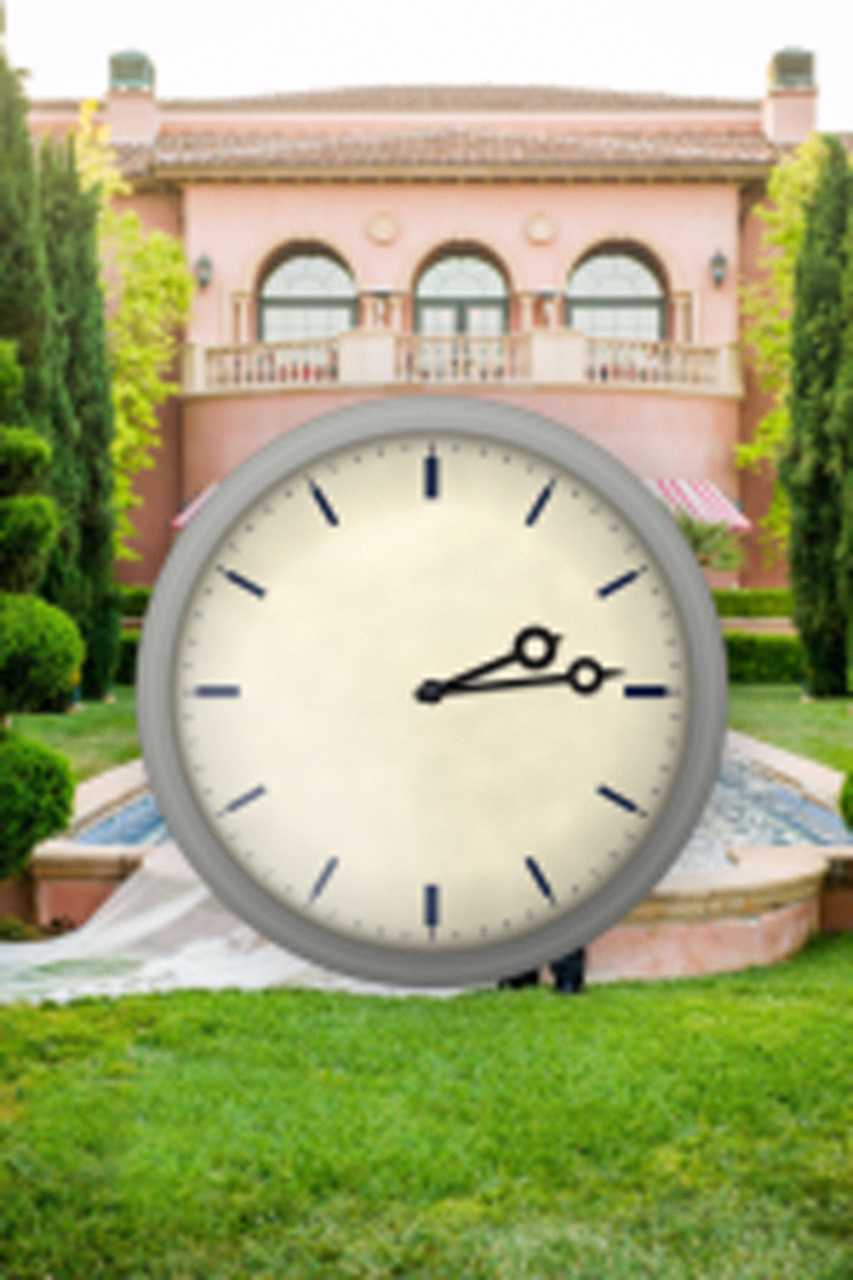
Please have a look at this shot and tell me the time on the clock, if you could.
2:14
